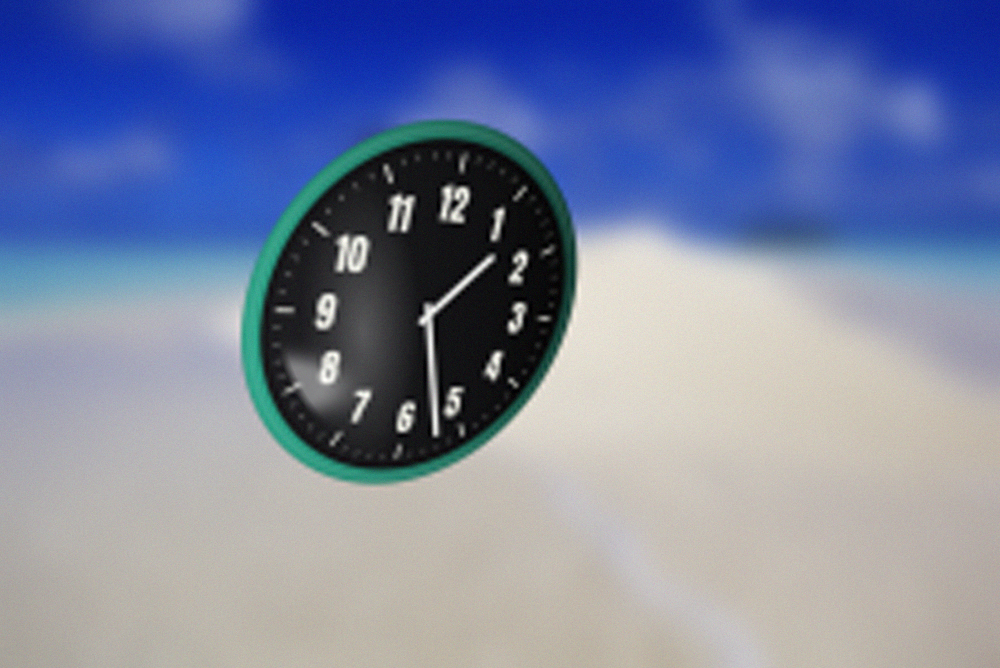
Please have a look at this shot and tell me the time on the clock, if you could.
1:27
